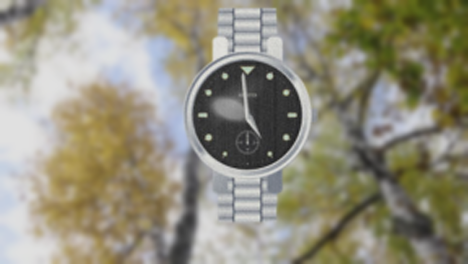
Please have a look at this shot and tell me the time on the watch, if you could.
4:59
